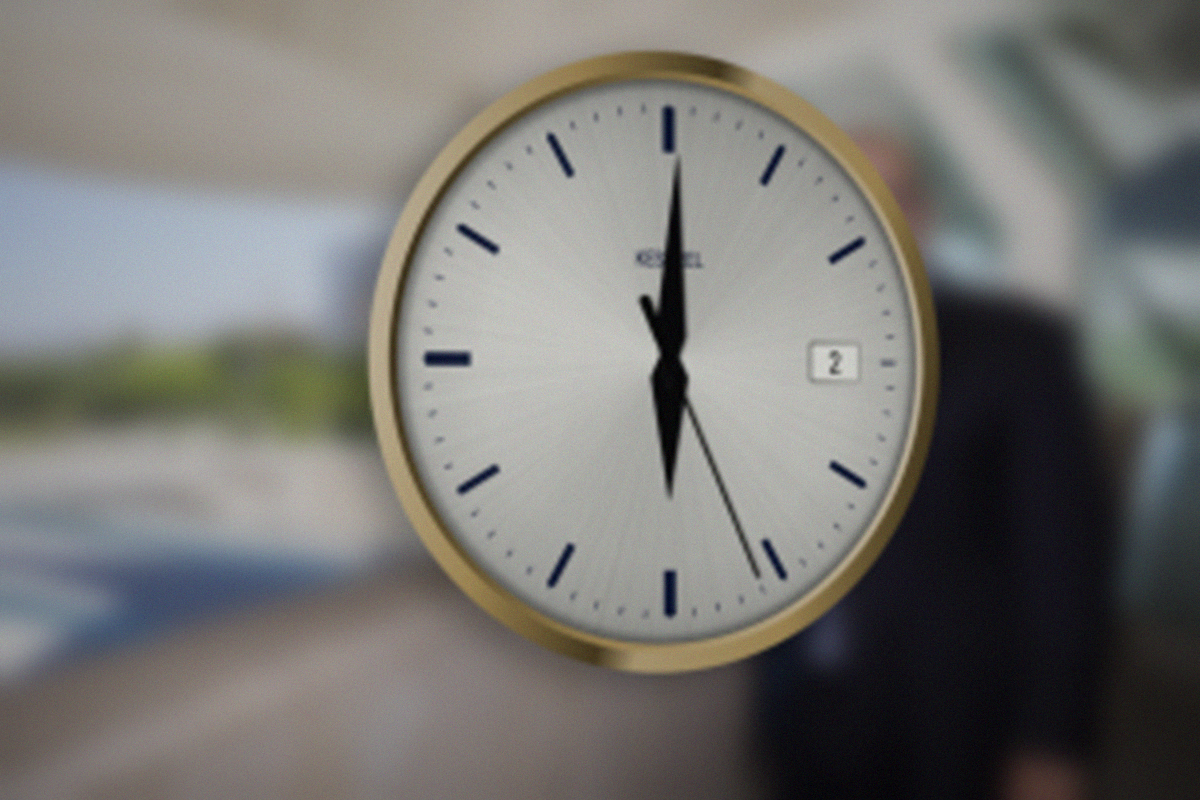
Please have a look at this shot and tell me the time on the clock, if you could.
6:00:26
